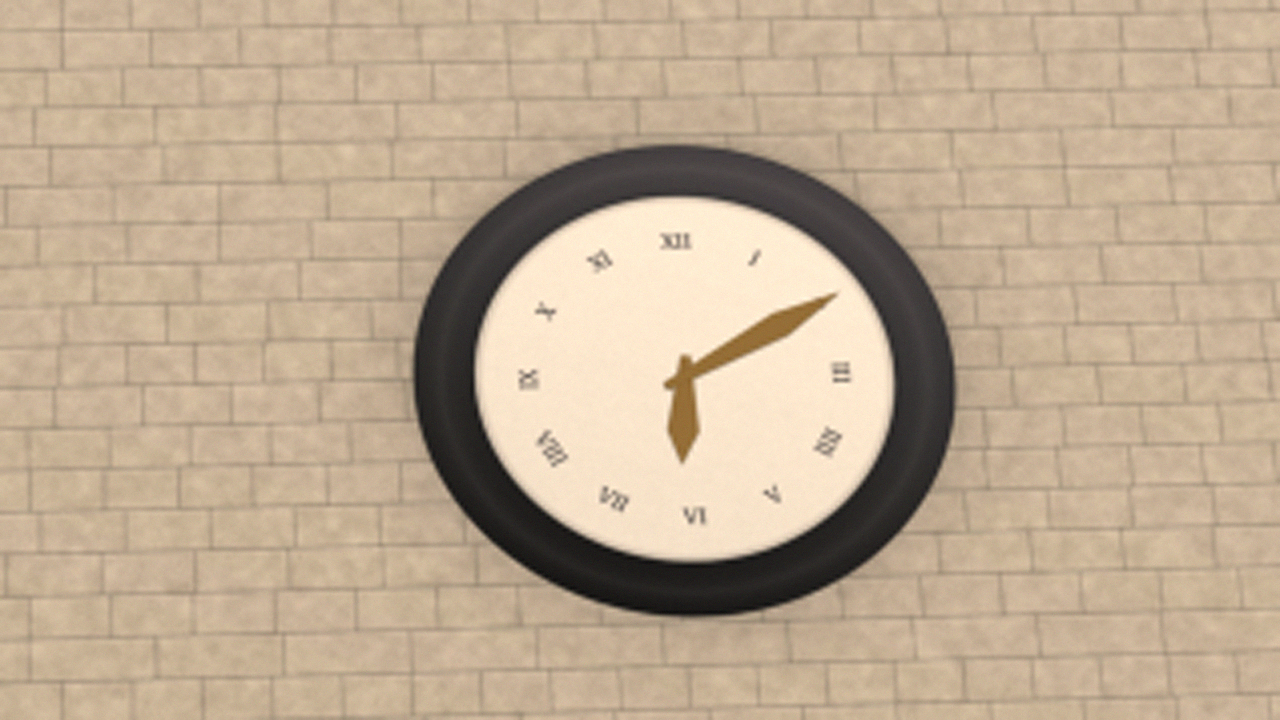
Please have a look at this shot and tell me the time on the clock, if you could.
6:10
